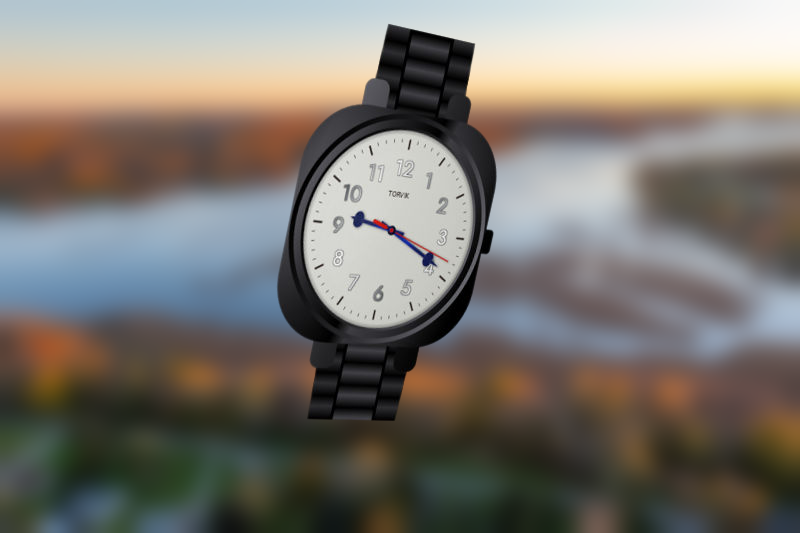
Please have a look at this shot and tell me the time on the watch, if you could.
9:19:18
